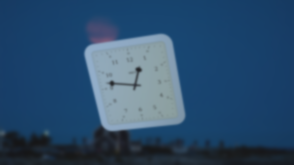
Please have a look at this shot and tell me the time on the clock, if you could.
12:47
